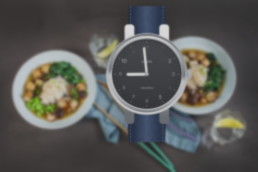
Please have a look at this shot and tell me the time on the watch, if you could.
8:59
